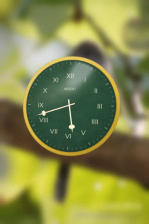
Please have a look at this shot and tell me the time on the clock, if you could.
5:42
